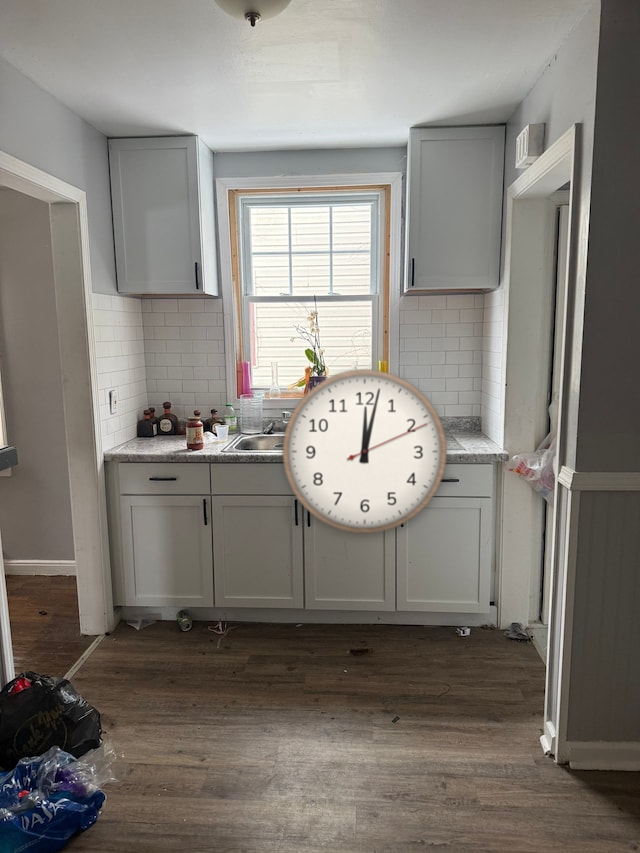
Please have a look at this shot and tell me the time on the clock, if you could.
12:02:11
